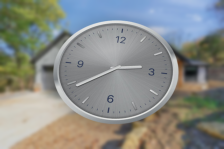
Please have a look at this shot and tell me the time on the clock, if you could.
2:39
